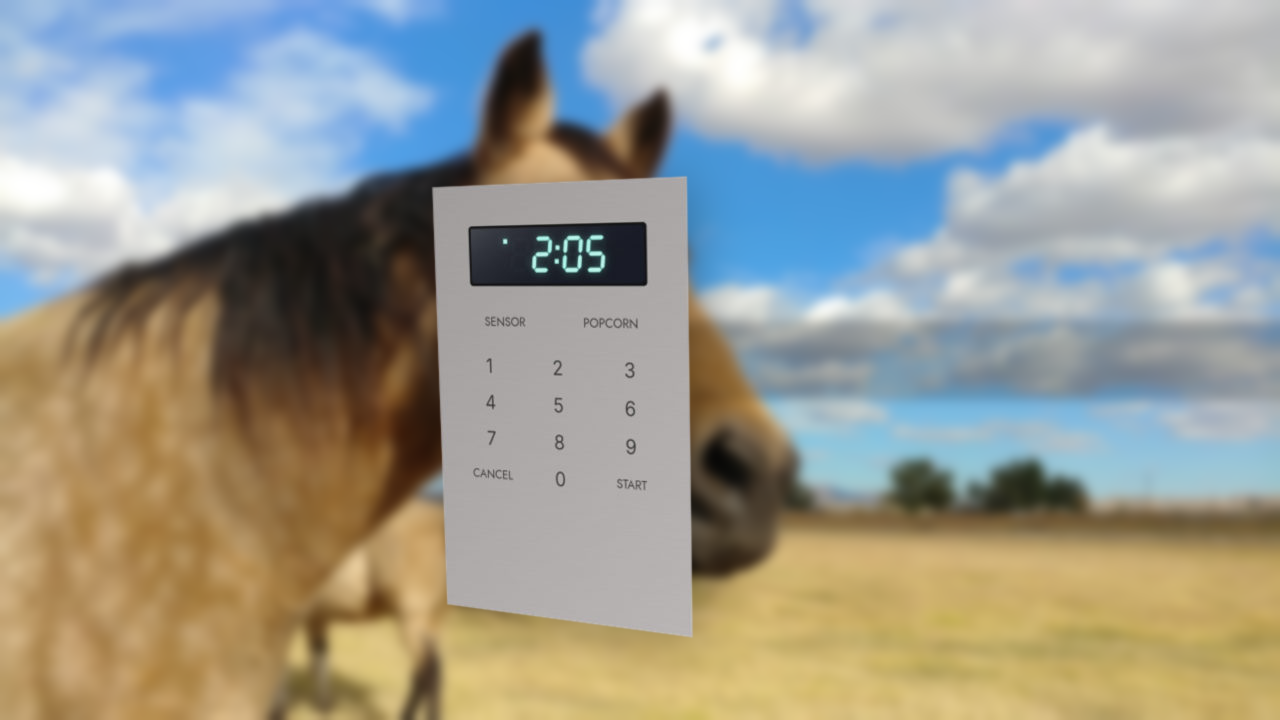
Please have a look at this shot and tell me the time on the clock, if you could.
2:05
